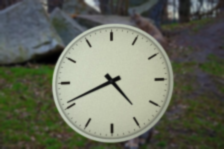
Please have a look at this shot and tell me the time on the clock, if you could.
4:41
